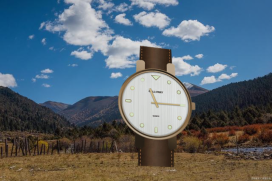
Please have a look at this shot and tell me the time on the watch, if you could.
11:15
